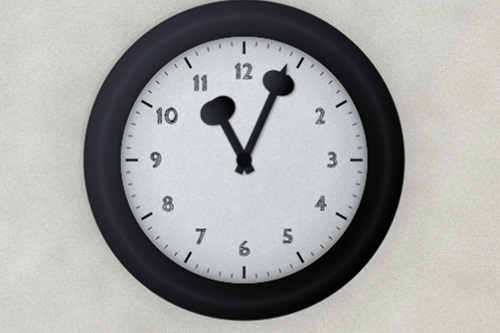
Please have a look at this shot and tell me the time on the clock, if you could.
11:04
